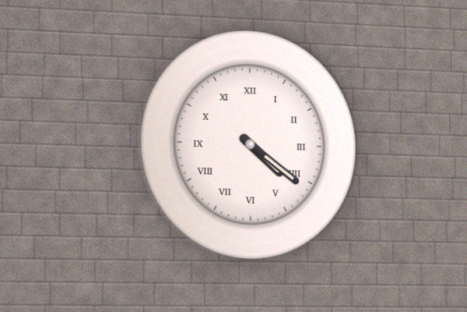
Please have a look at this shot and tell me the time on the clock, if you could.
4:21
